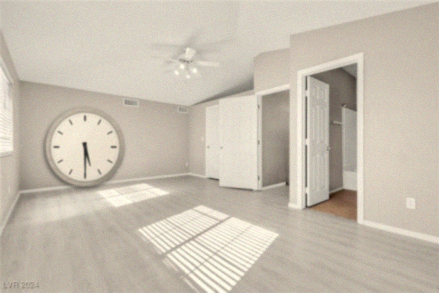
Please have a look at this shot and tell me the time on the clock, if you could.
5:30
